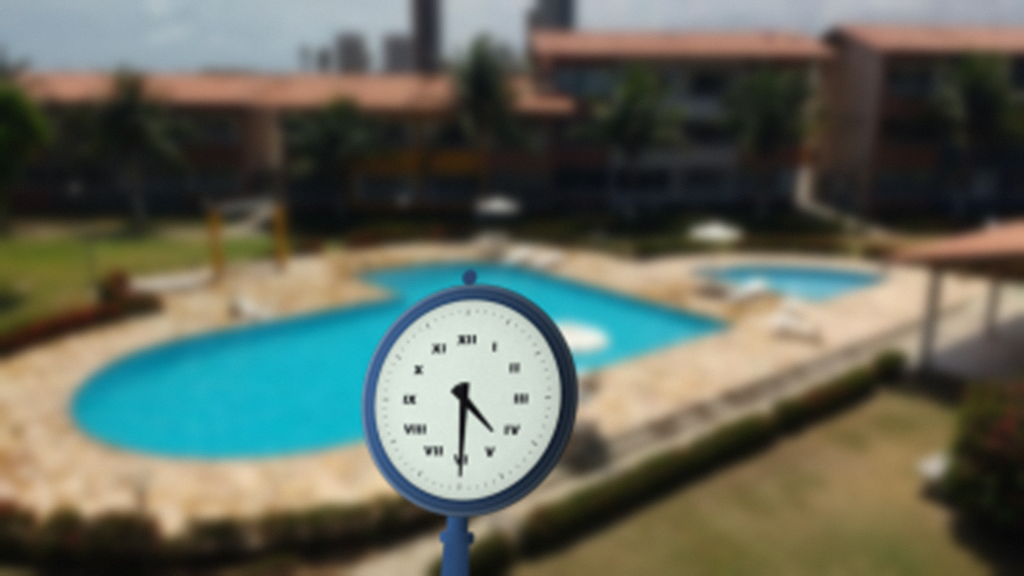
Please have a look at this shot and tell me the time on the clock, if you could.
4:30
